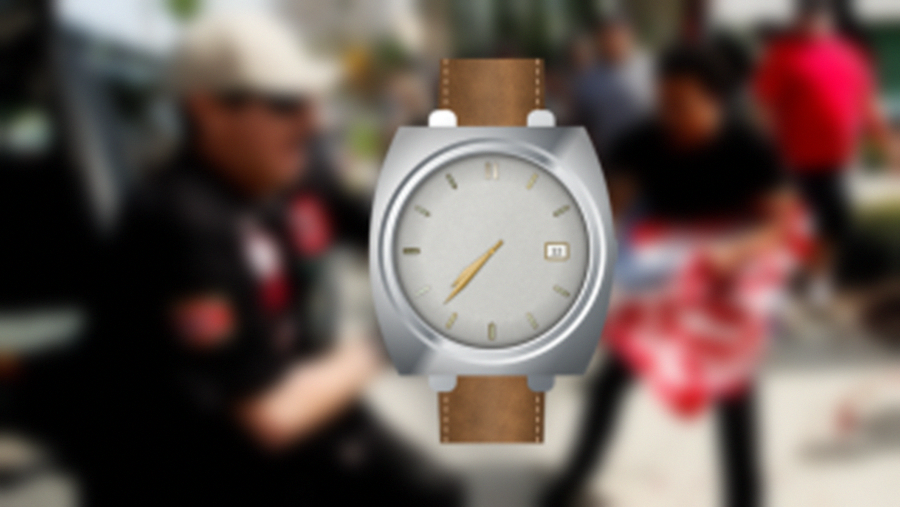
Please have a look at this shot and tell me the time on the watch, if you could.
7:37
